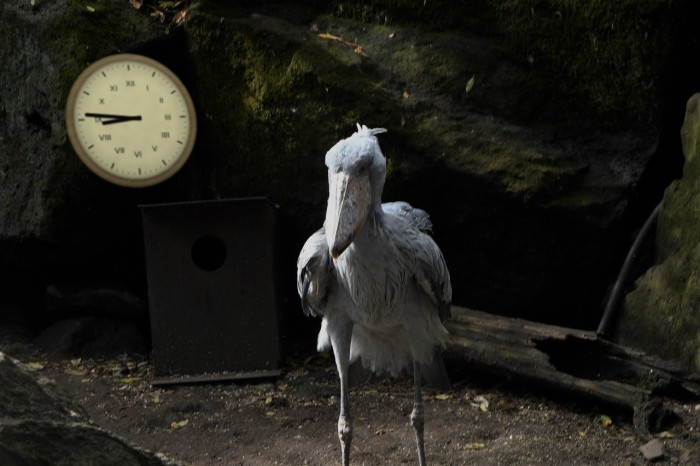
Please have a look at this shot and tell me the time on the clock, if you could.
8:46
